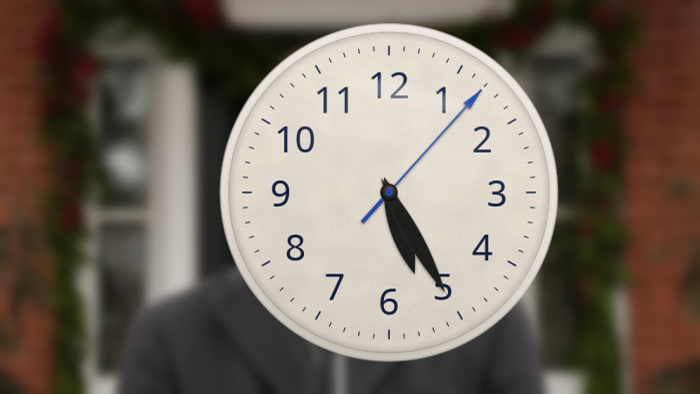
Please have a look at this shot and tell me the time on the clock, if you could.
5:25:07
